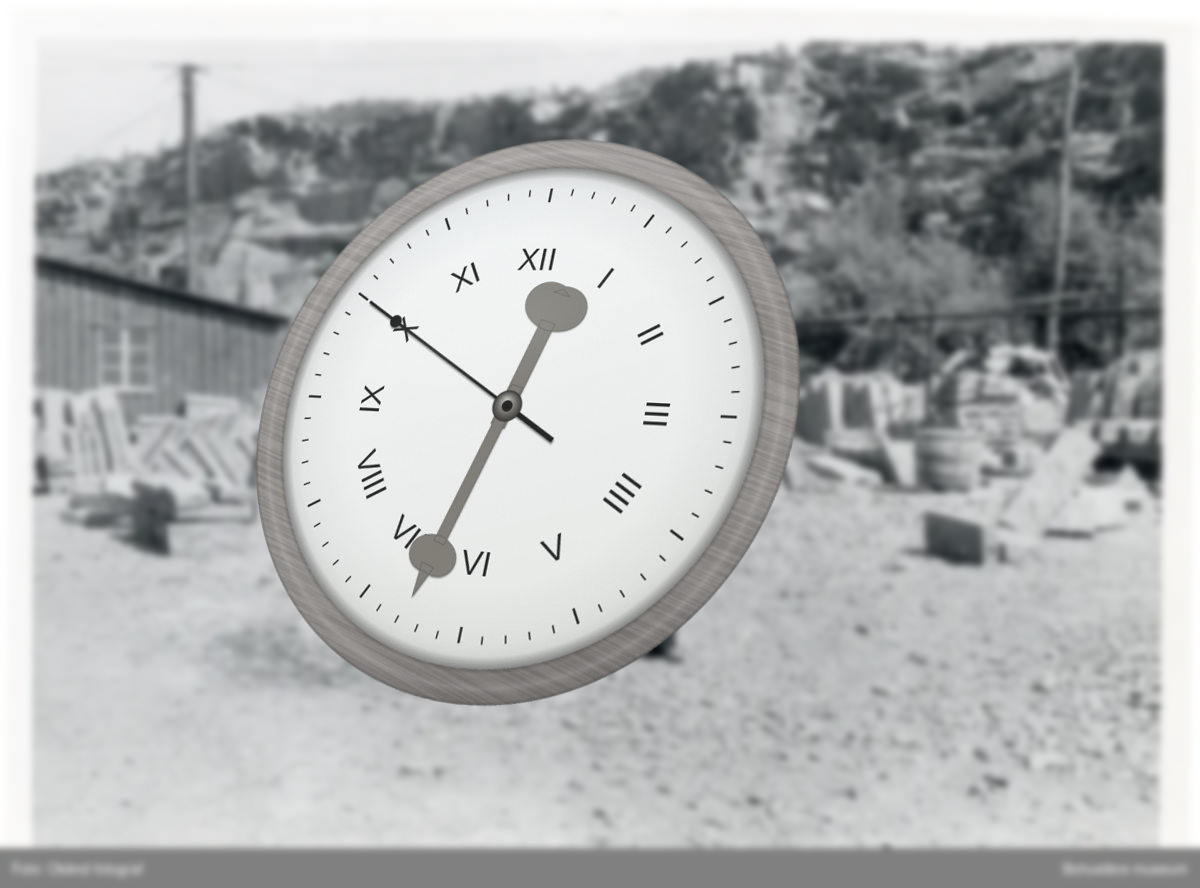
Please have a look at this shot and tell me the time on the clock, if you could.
12:32:50
